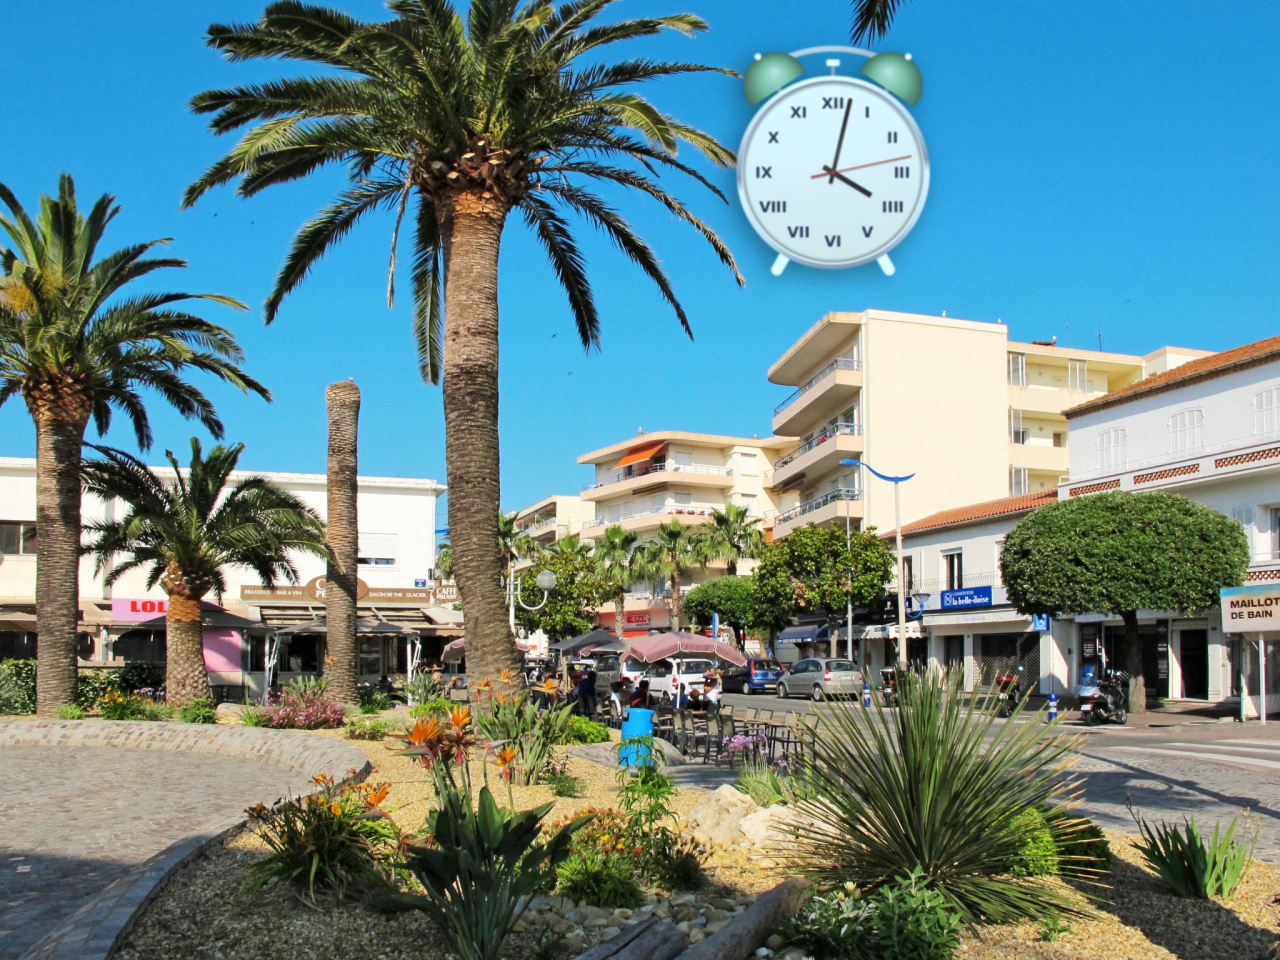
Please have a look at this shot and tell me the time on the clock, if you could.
4:02:13
